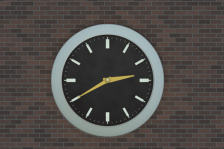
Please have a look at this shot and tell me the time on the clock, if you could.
2:40
